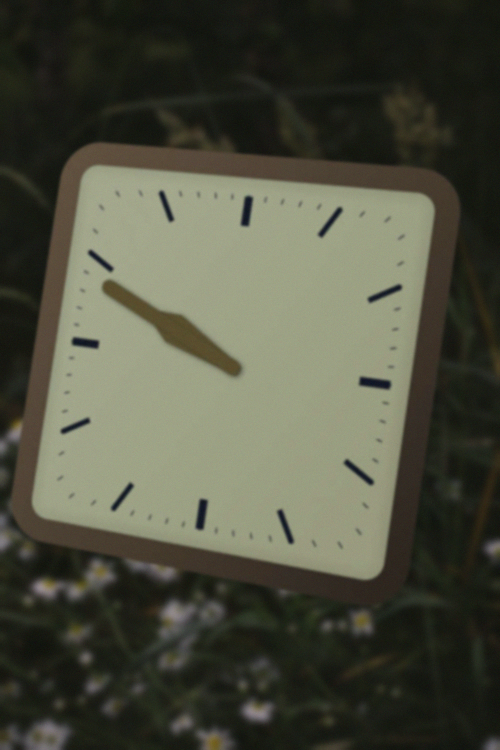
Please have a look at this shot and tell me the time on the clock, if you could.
9:49
